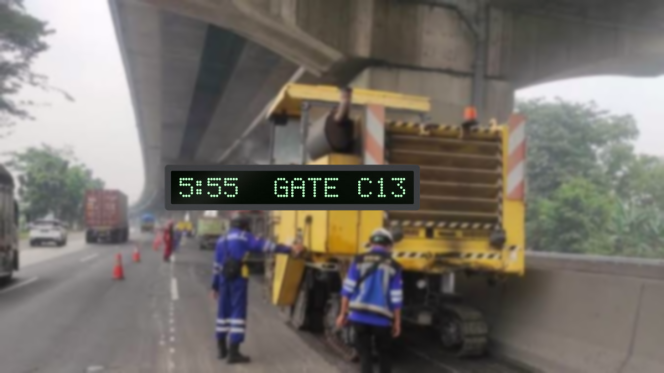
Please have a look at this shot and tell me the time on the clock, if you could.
5:55
